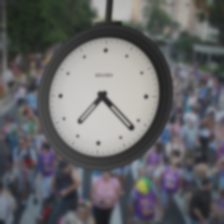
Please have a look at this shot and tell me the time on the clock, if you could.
7:22
